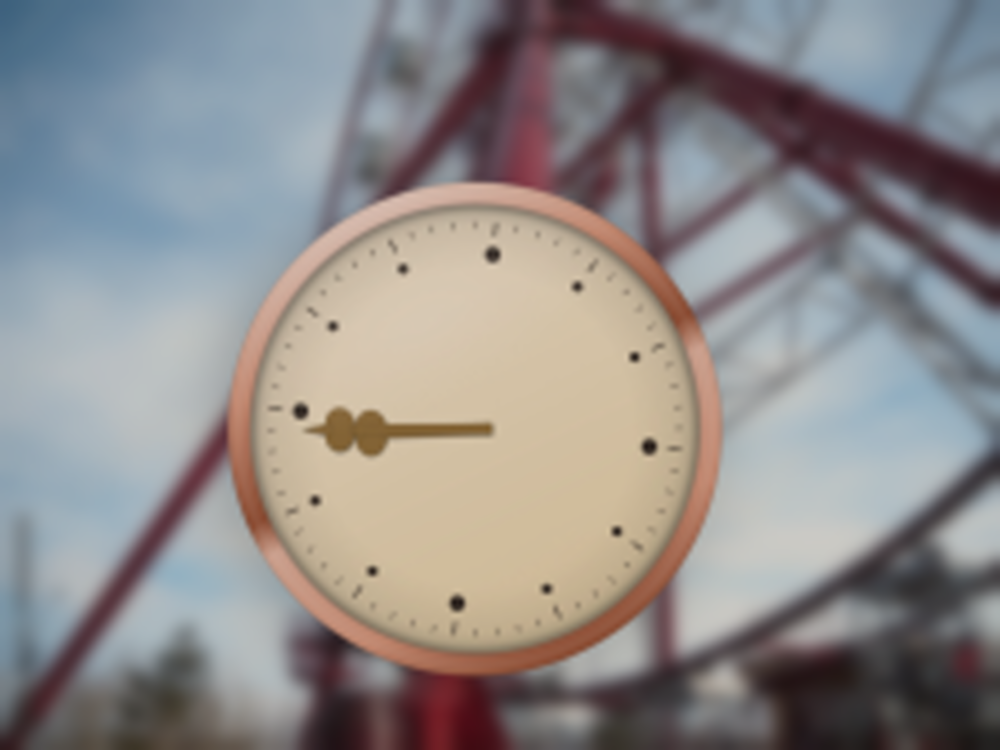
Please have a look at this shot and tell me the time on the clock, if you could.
8:44
